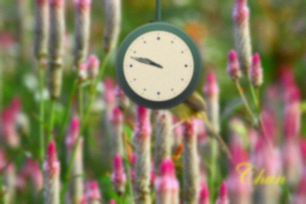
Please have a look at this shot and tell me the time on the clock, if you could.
9:48
